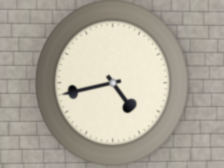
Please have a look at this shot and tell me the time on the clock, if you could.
4:43
